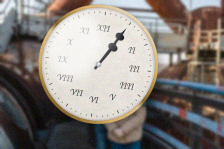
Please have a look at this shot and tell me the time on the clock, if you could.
1:05
